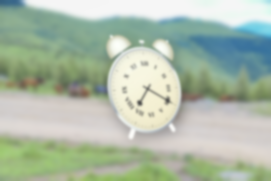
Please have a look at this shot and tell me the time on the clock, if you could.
7:20
